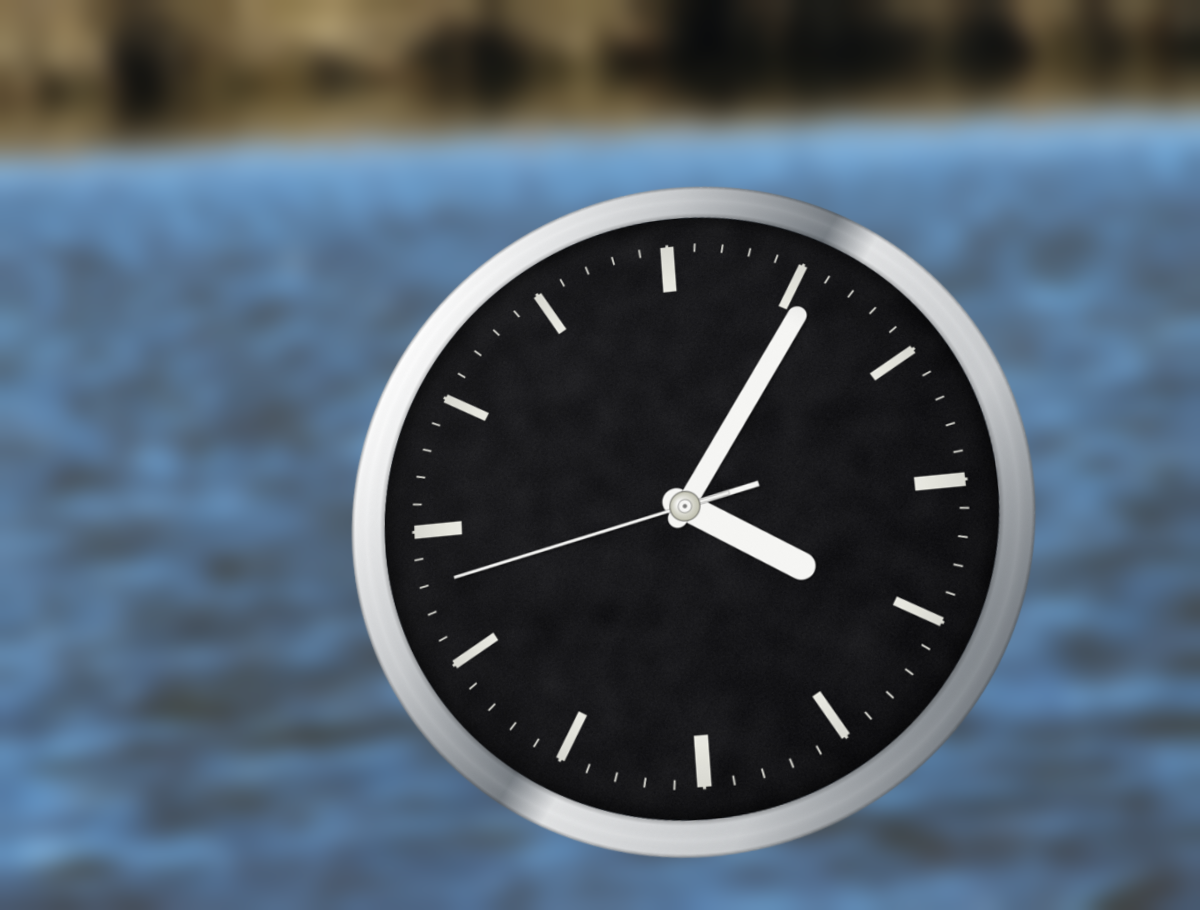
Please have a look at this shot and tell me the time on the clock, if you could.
4:05:43
